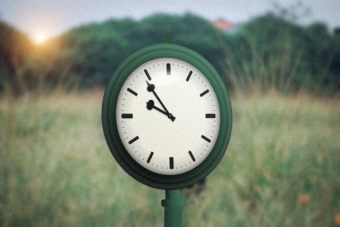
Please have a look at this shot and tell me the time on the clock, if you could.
9:54
